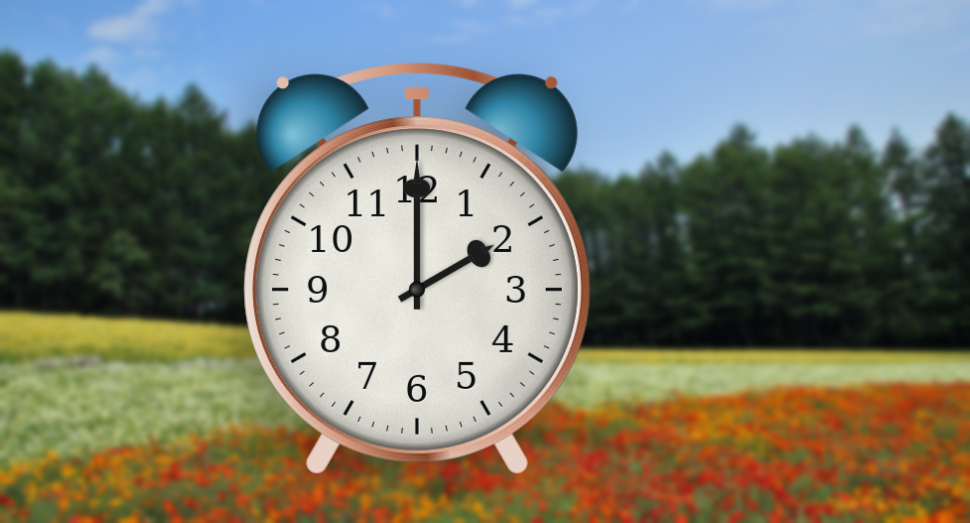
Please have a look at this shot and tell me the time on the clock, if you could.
2:00
